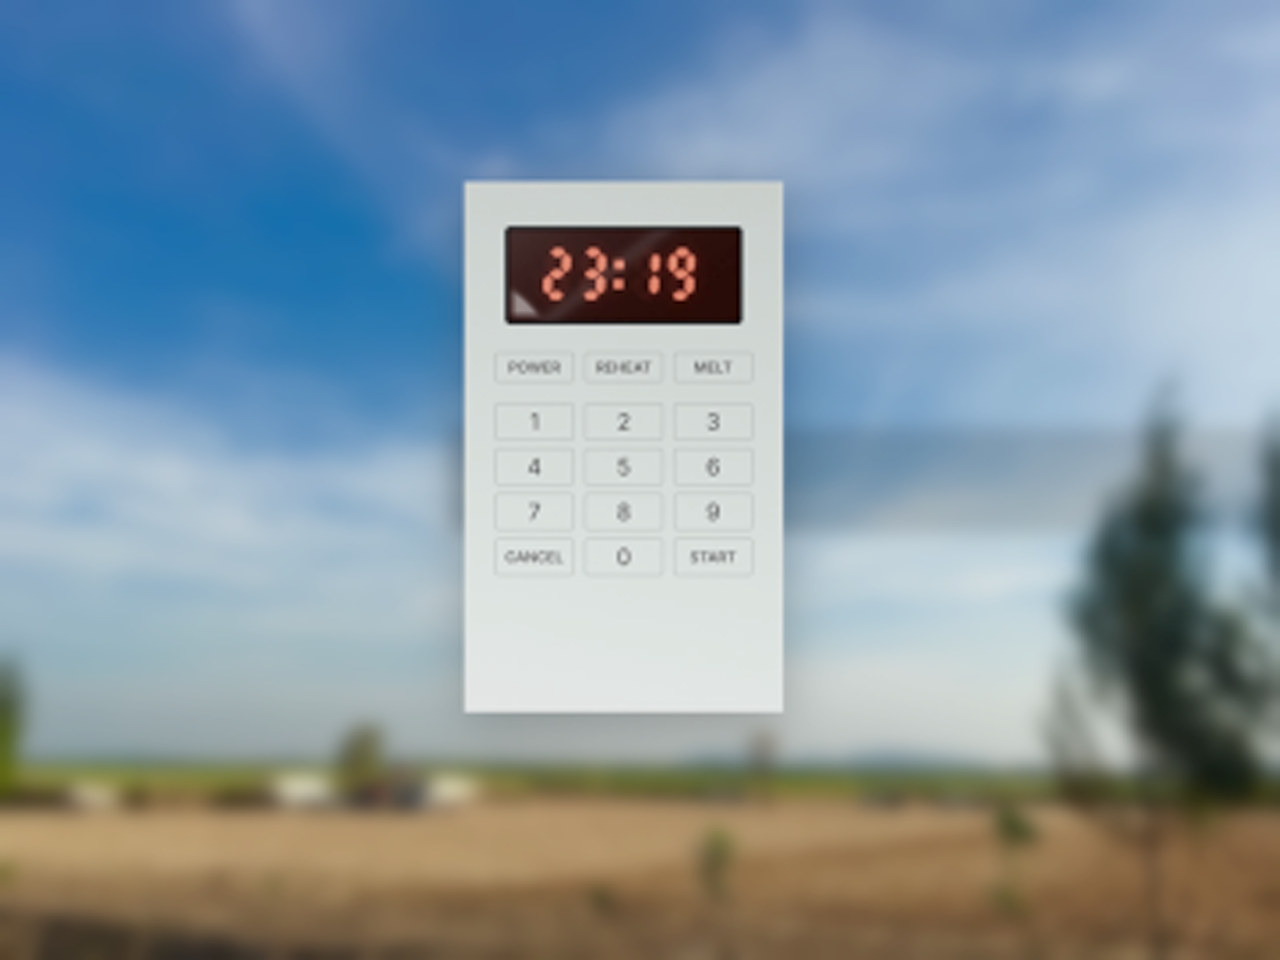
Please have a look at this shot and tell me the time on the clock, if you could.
23:19
